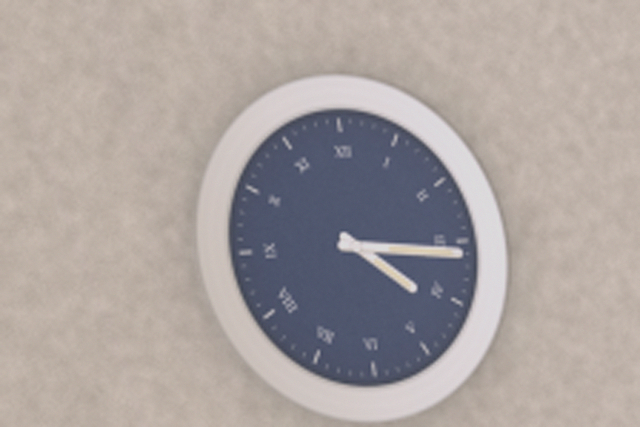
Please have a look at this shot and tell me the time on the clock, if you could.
4:16
